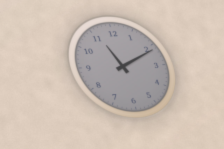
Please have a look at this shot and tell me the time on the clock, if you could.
11:11
